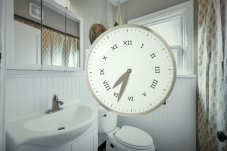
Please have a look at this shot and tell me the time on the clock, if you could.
7:34
